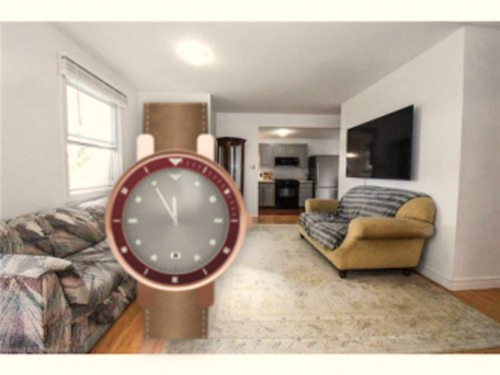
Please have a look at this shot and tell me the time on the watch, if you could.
11:55
